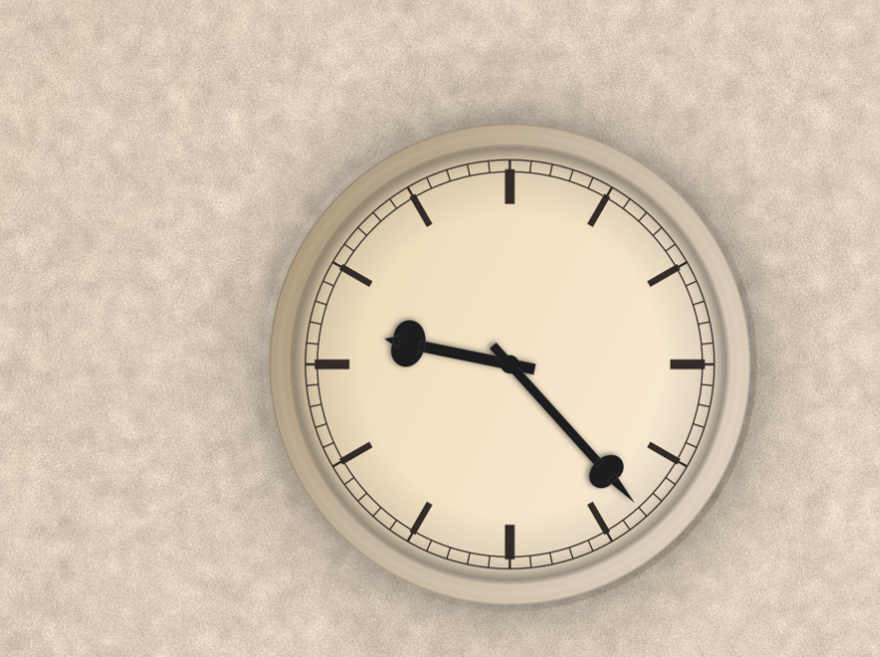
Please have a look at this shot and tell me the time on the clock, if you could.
9:23
